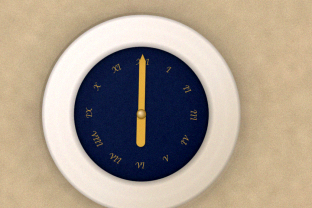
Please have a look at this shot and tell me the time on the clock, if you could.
6:00
